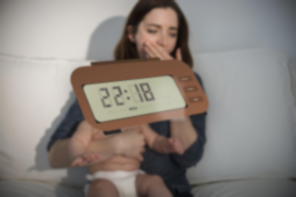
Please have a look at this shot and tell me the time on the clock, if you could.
22:18
